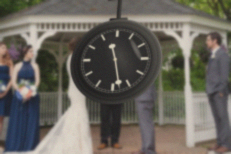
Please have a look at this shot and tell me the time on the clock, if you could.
11:28
